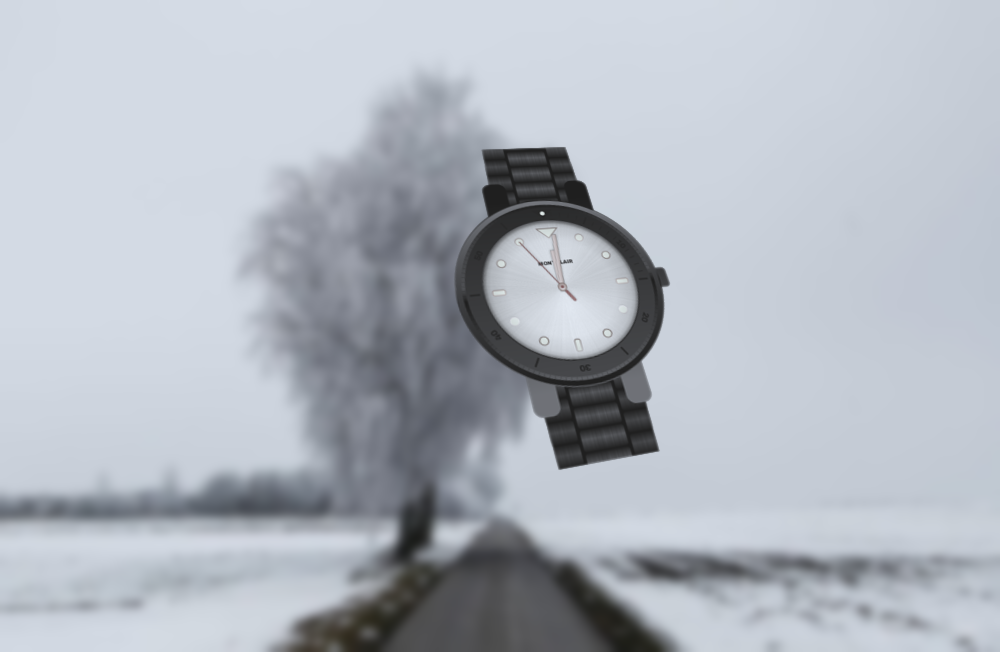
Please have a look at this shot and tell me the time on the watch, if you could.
12:00:55
